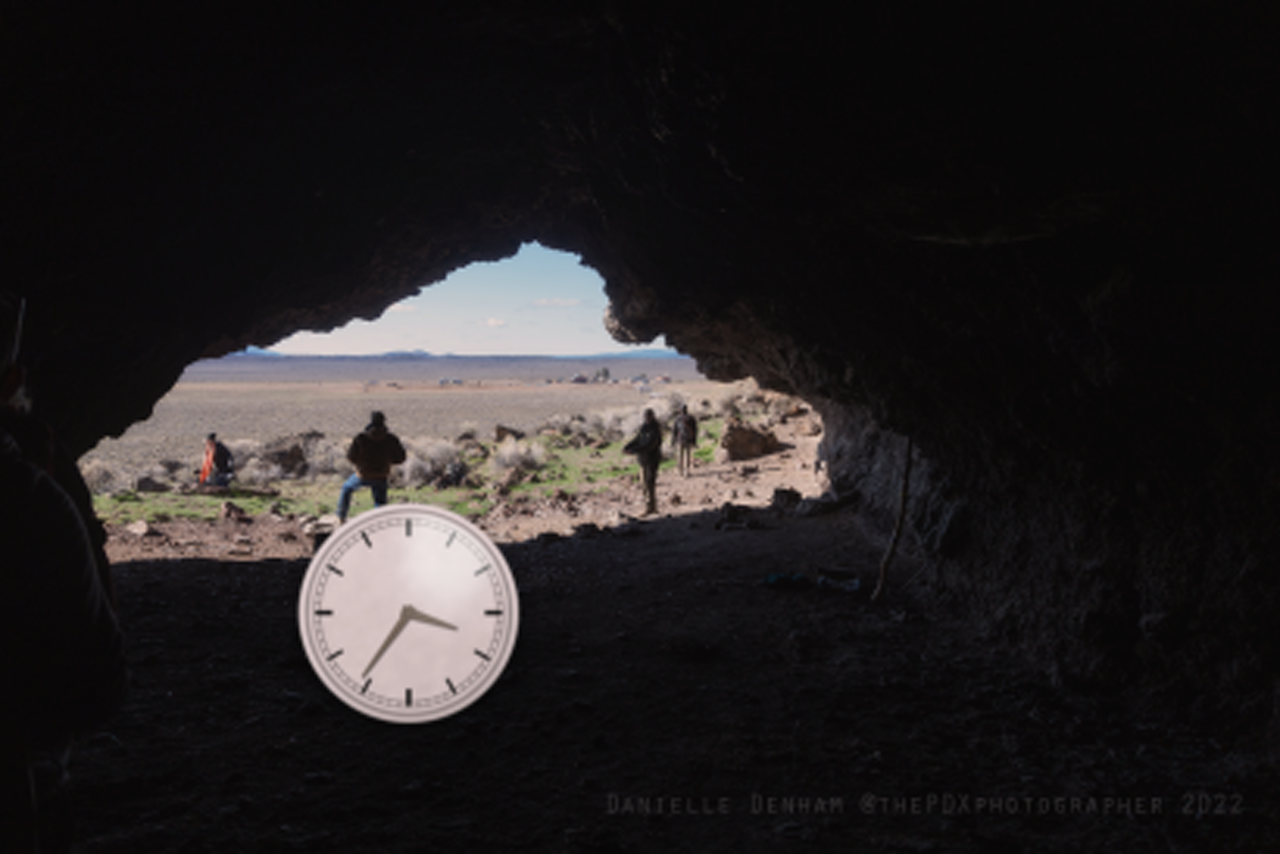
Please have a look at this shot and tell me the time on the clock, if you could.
3:36
